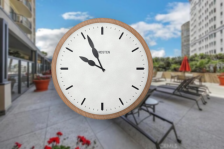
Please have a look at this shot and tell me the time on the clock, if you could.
9:56
